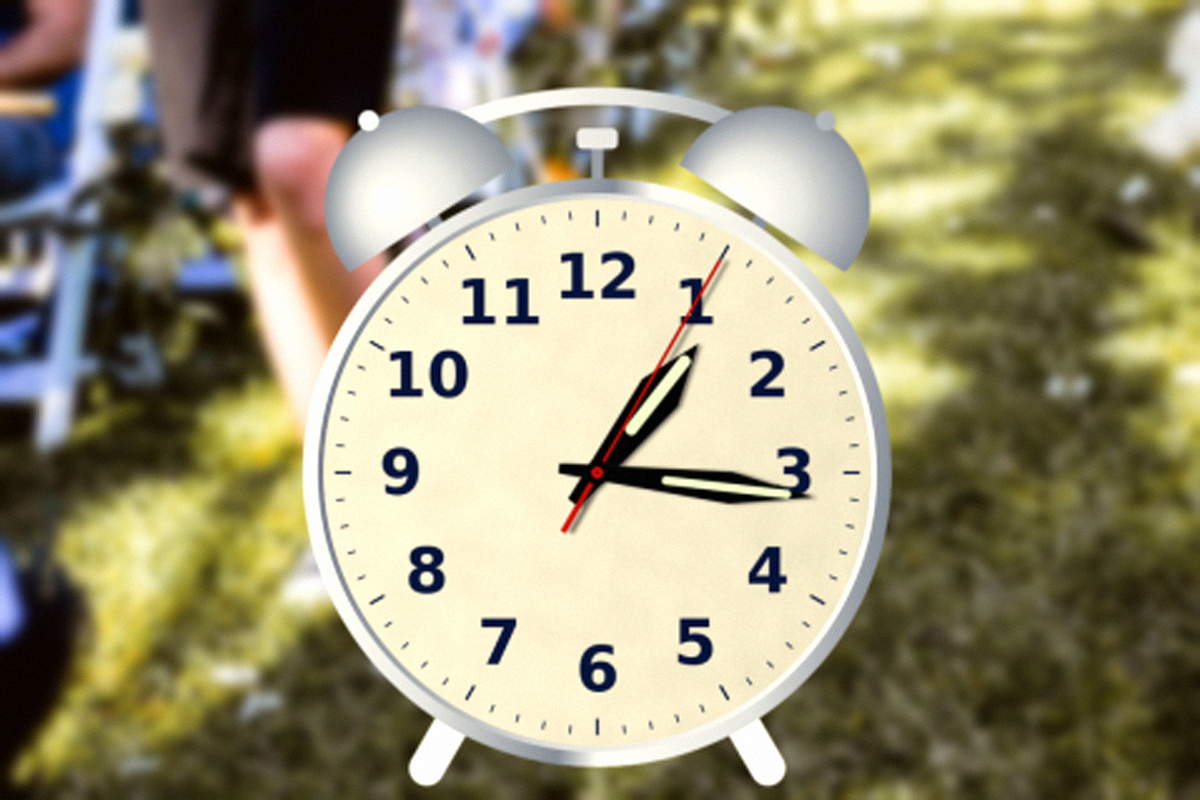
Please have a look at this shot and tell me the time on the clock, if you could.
1:16:05
